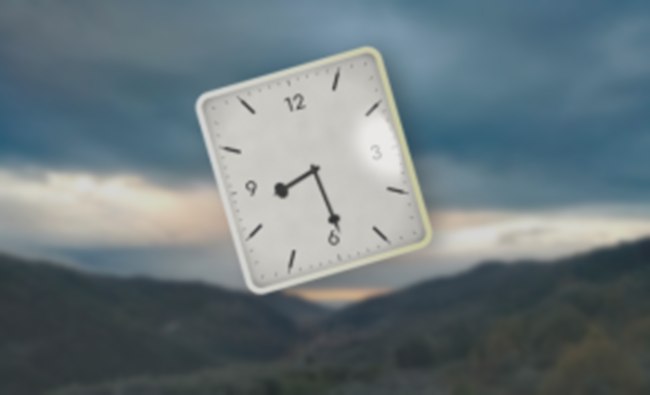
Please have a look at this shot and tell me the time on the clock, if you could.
8:29
